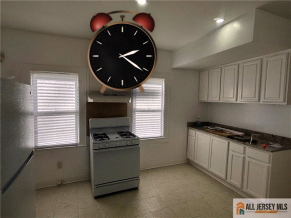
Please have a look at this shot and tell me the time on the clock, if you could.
2:21
